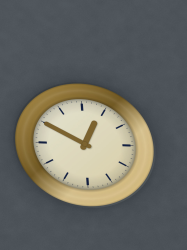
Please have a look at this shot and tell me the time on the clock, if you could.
12:50
